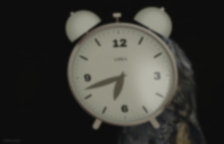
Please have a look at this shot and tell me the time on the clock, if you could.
6:42
